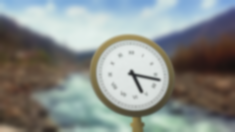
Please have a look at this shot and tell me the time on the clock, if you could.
5:17
